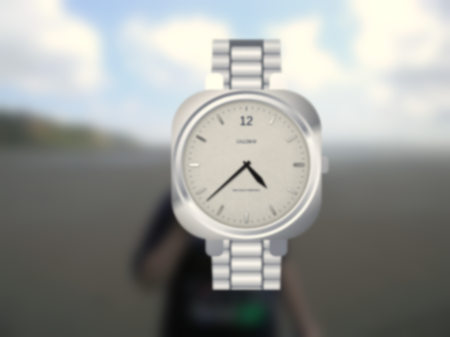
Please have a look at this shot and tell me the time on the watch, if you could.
4:38
